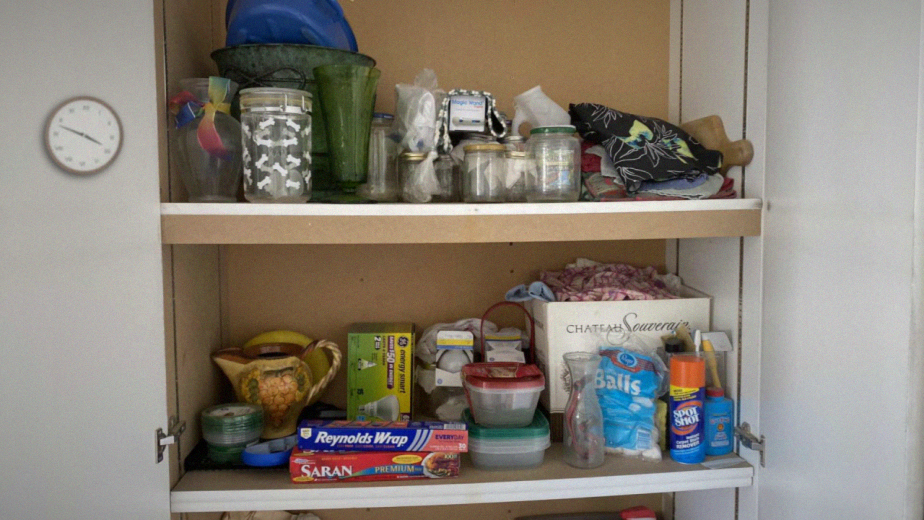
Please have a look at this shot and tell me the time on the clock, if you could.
3:48
